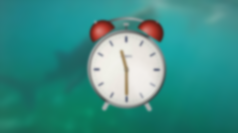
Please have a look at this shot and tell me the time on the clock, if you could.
11:30
